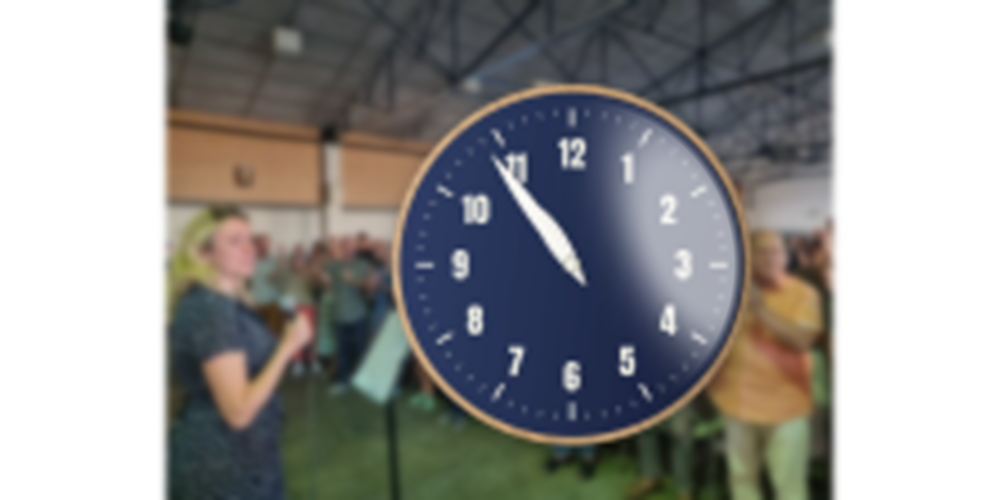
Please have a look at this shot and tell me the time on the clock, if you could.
10:54
